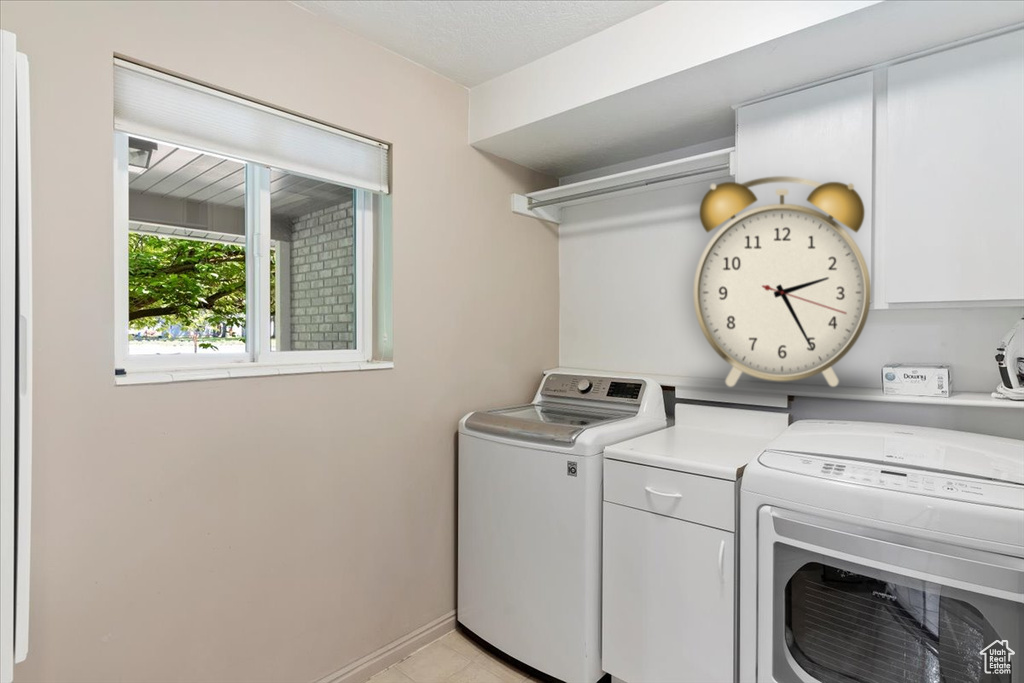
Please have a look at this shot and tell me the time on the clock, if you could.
2:25:18
